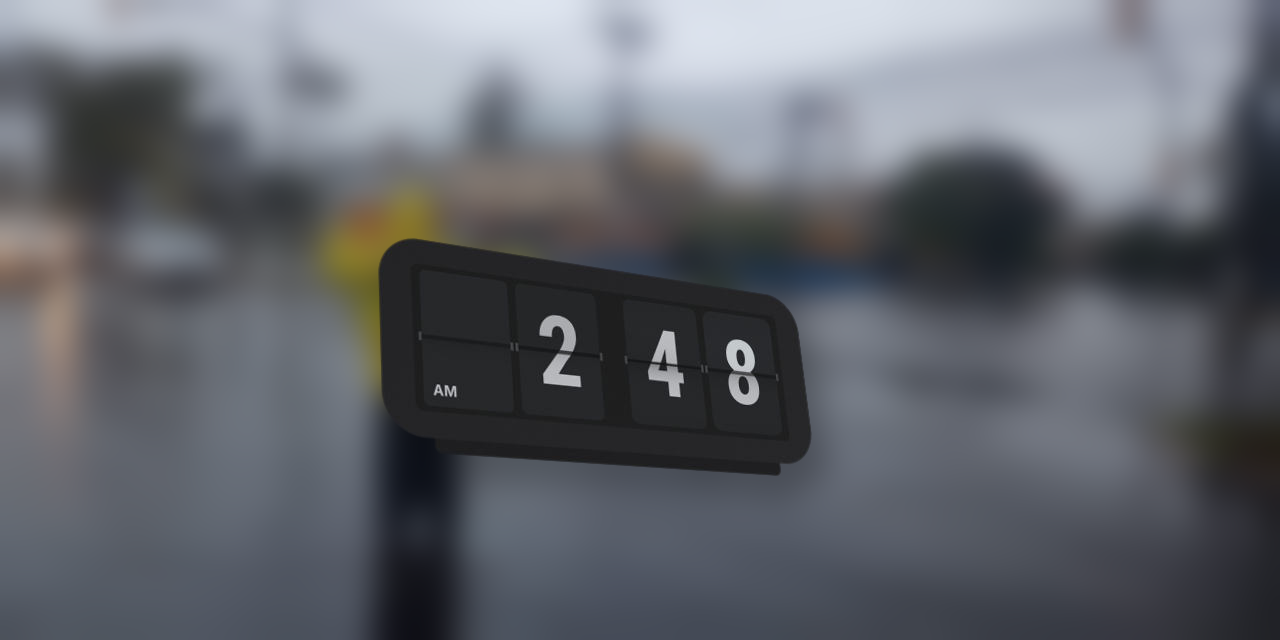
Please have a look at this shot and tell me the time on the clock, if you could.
2:48
